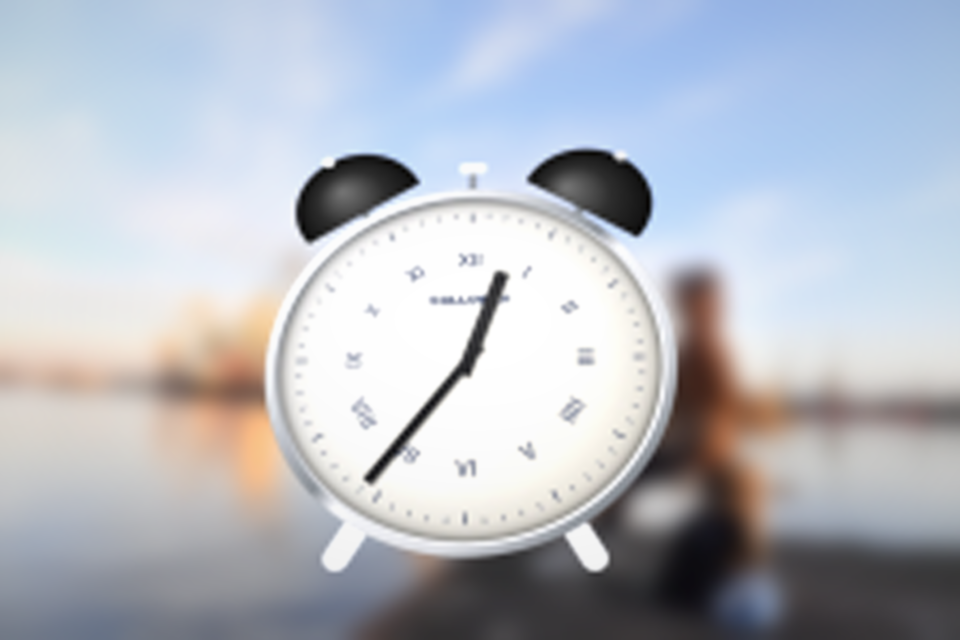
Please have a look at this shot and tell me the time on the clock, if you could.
12:36
